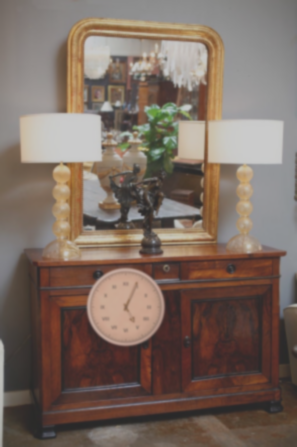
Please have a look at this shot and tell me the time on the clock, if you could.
5:04
